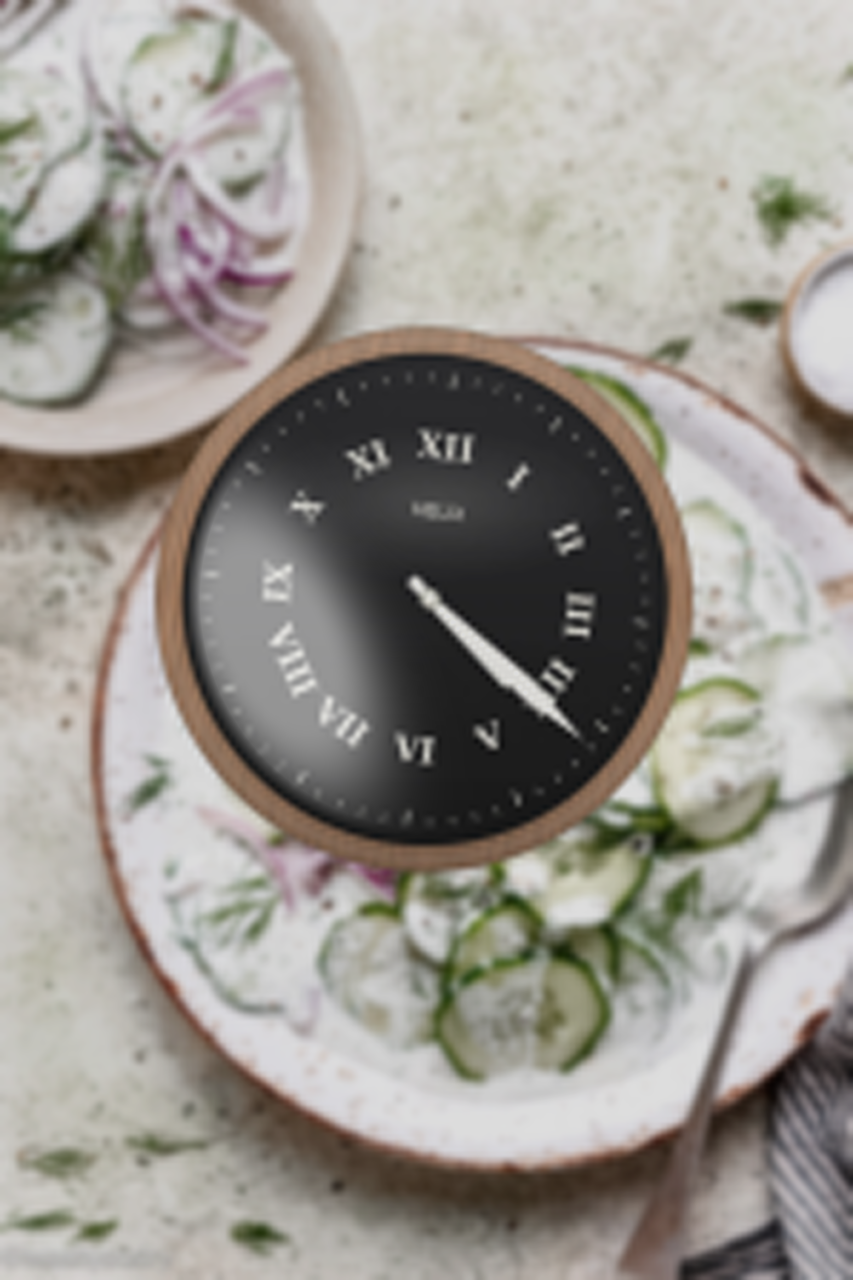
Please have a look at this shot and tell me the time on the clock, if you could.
4:21
